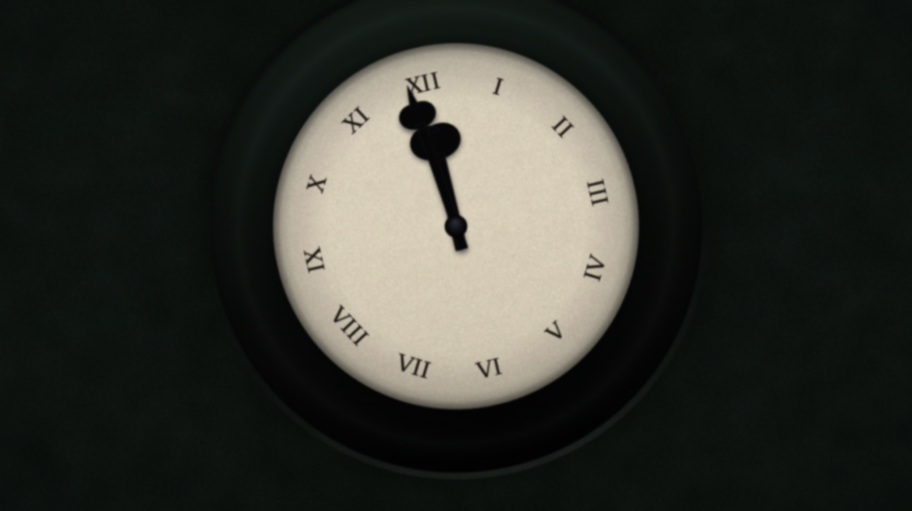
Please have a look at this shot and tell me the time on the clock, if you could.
11:59
